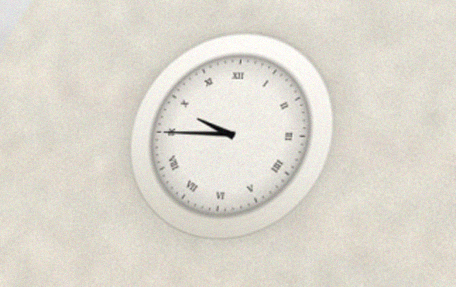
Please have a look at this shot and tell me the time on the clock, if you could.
9:45
